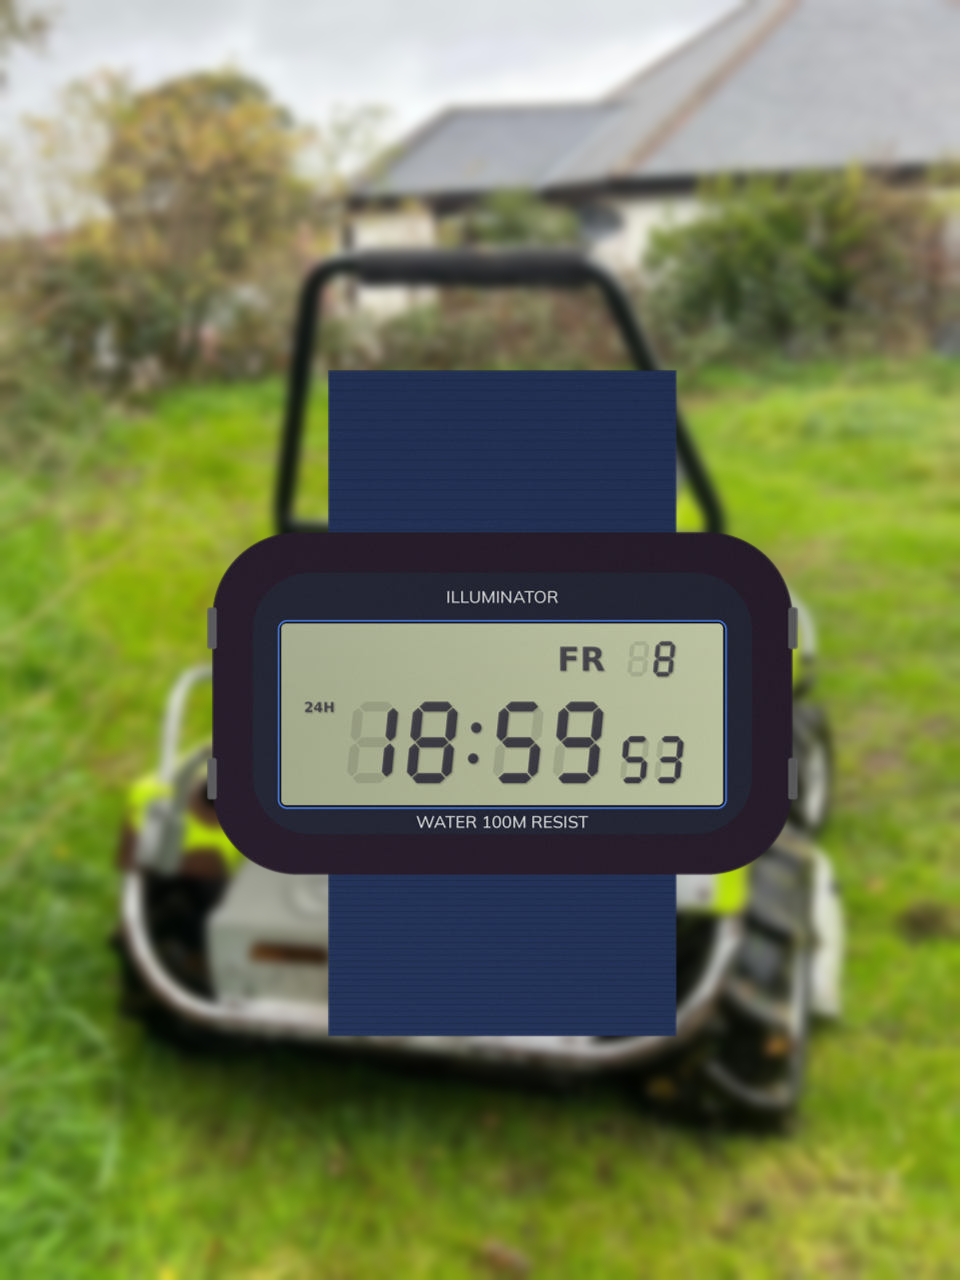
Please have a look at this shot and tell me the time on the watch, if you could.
18:59:53
